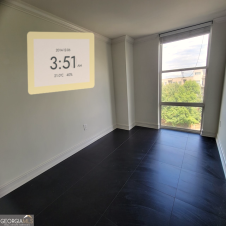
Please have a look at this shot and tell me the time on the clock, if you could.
3:51
